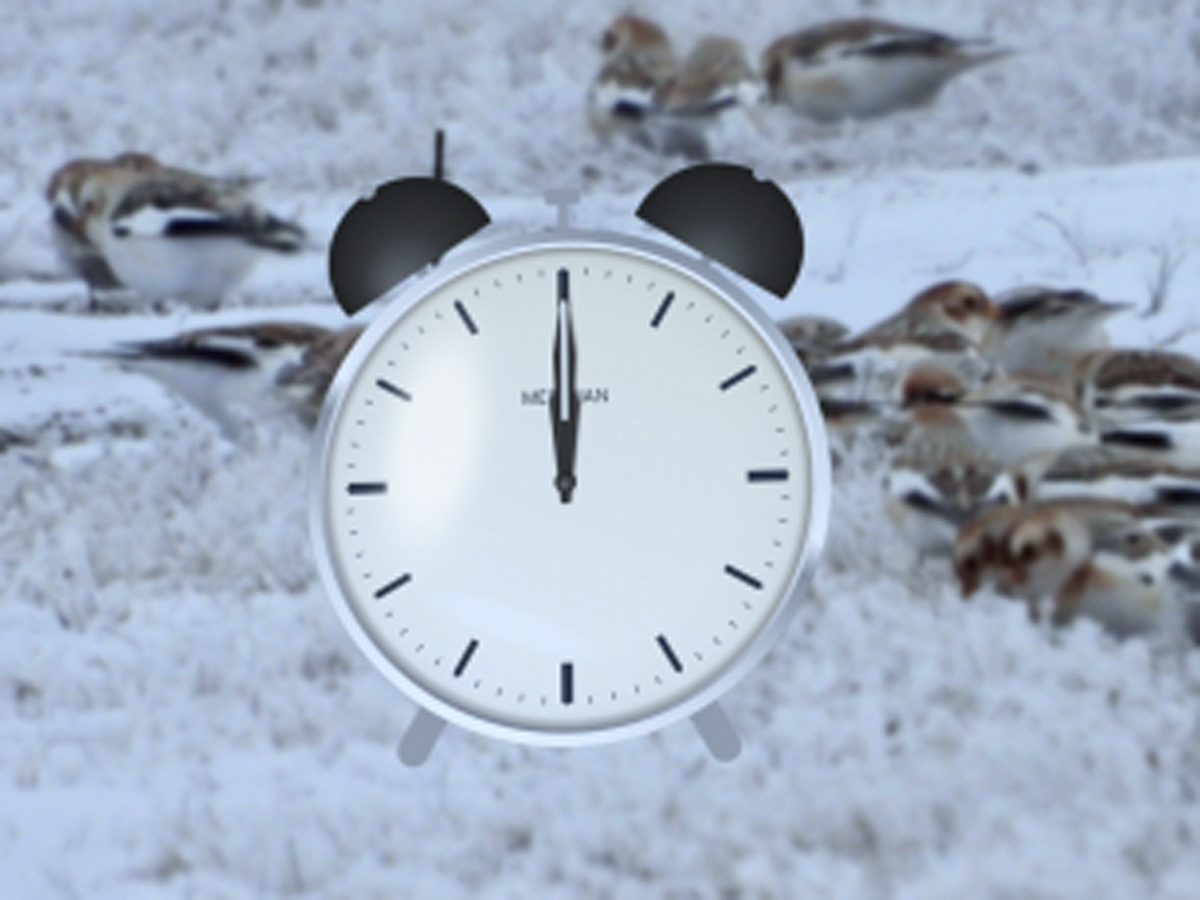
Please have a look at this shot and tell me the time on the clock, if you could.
12:00
